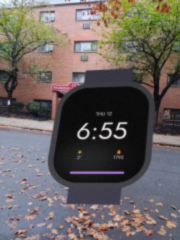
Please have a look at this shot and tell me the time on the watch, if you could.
6:55
